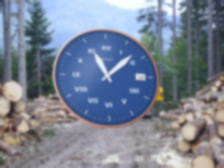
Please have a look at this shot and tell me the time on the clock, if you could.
11:08
